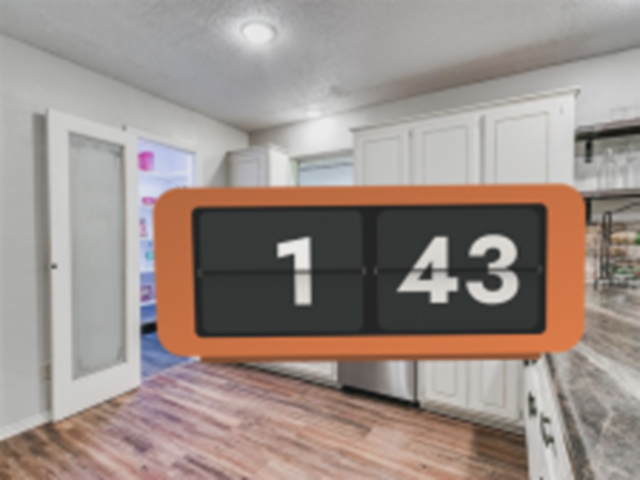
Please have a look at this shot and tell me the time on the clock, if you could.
1:43
